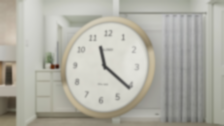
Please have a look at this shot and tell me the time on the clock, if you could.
11:21
